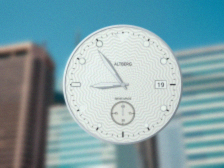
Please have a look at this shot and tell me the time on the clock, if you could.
8:54
